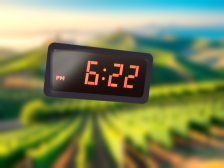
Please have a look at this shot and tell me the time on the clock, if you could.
6:22
